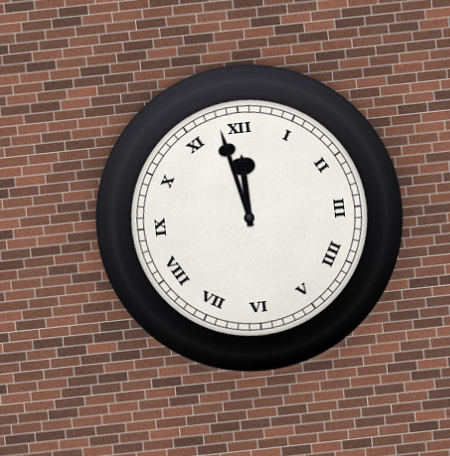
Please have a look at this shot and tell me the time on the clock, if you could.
11:58
